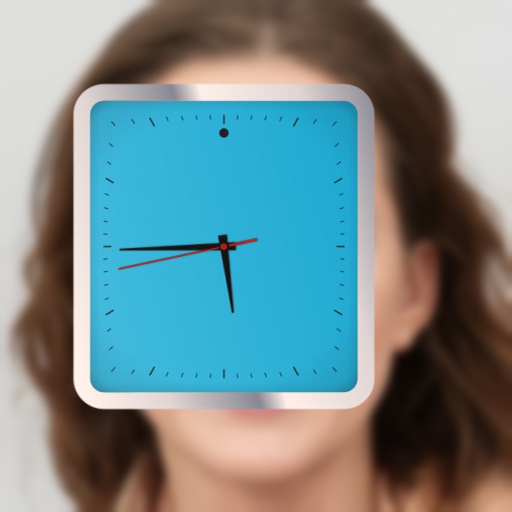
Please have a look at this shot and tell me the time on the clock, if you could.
5:44:43
